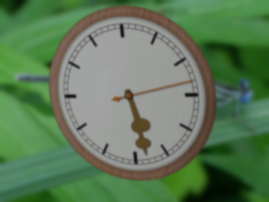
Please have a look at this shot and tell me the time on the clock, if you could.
5:28:13
